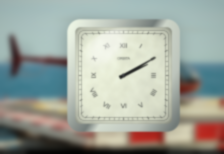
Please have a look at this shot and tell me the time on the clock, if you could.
2:10
